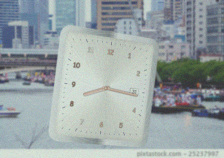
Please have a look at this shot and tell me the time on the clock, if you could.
8:16
